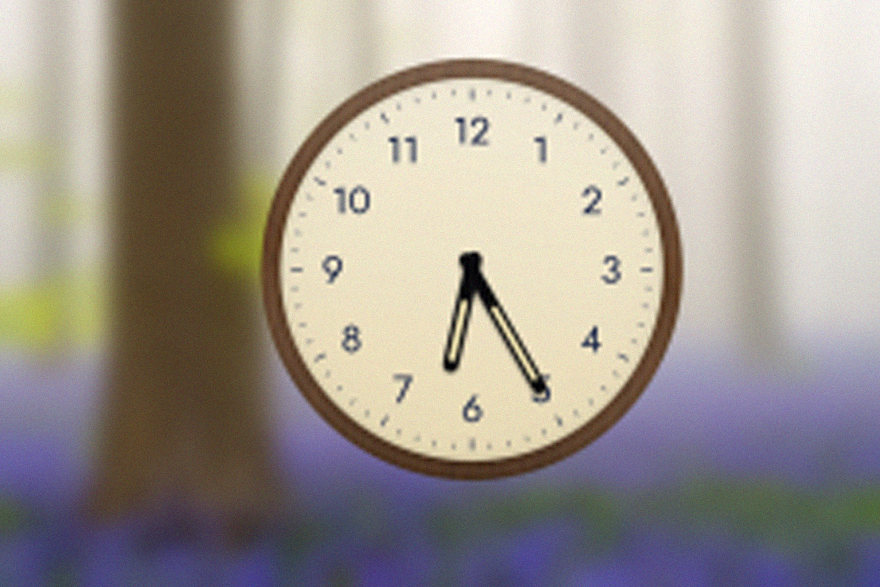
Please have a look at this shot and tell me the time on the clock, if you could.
6:25
